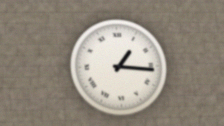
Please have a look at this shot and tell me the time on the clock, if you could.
1:16
